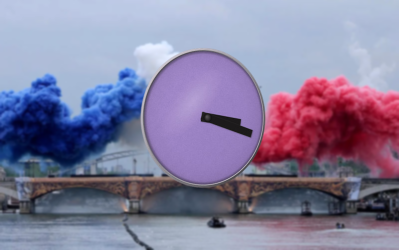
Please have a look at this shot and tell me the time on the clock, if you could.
3:18
